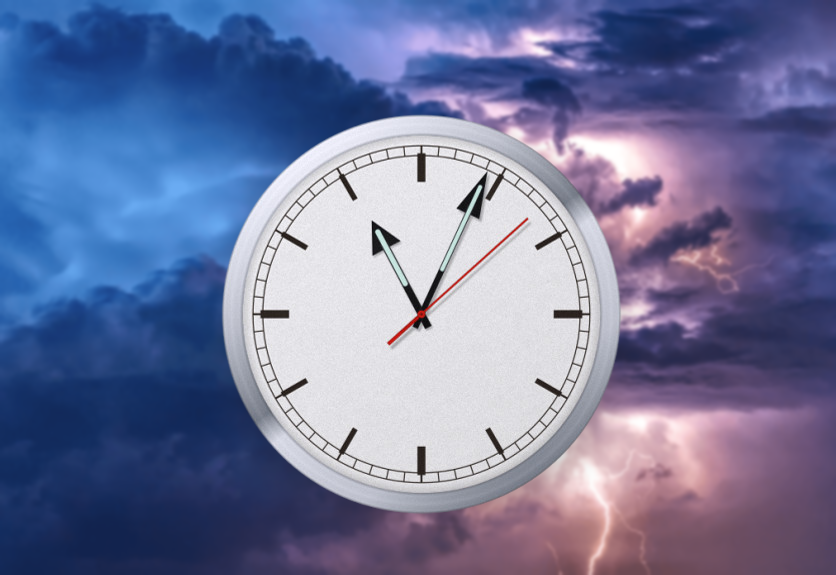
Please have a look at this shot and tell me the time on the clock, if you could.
11:04:08
